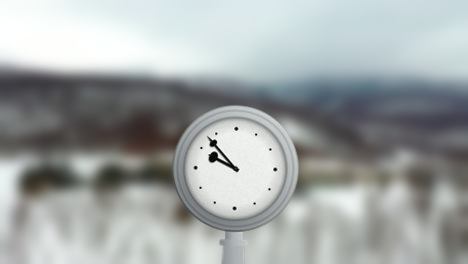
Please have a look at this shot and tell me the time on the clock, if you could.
9:53
